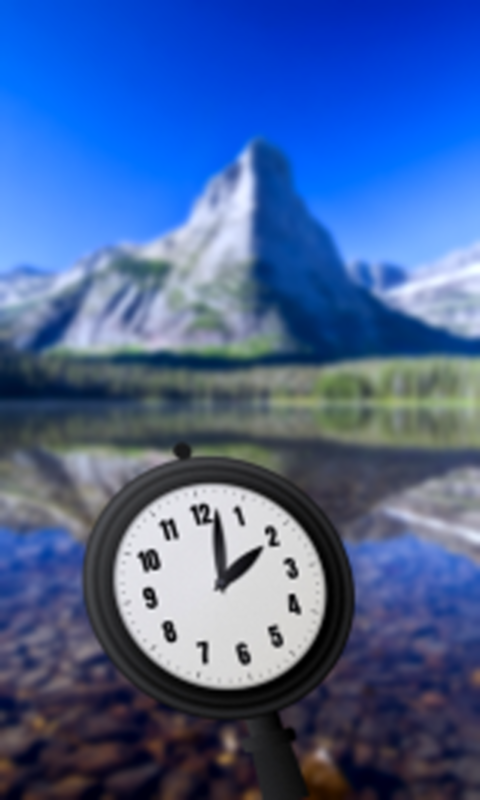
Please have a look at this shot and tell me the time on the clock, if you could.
2:02
